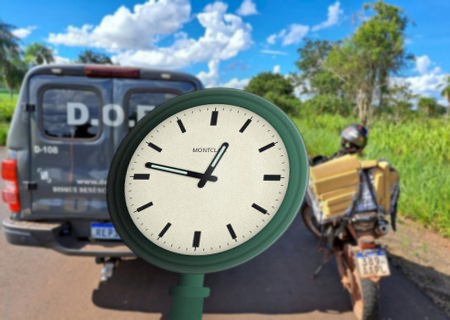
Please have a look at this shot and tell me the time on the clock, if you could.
12:47
